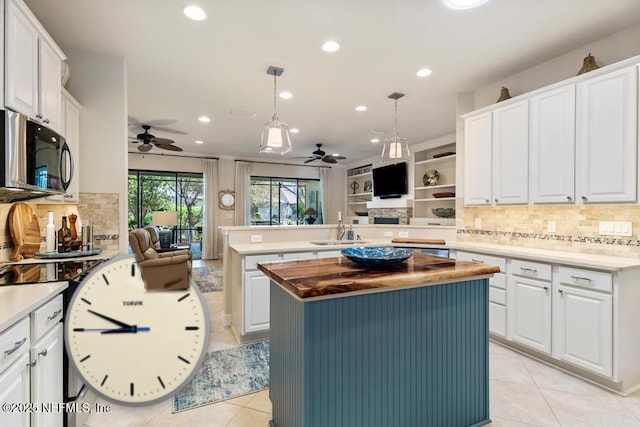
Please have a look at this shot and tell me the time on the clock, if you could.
8:48:45
